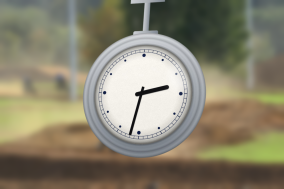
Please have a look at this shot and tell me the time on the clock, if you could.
2:32
